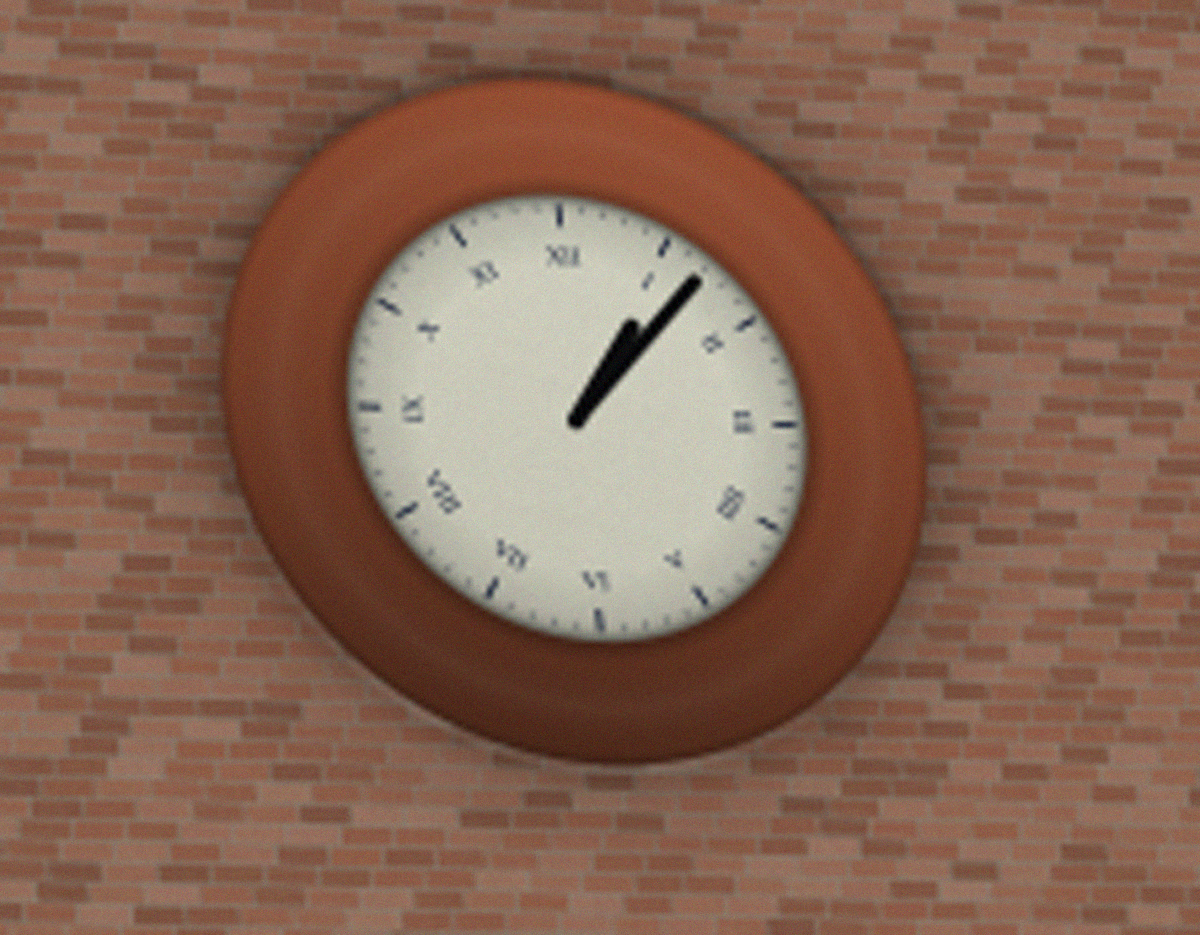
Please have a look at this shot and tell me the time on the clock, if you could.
1:07
